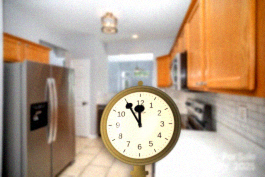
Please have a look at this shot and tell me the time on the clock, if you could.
11:55
